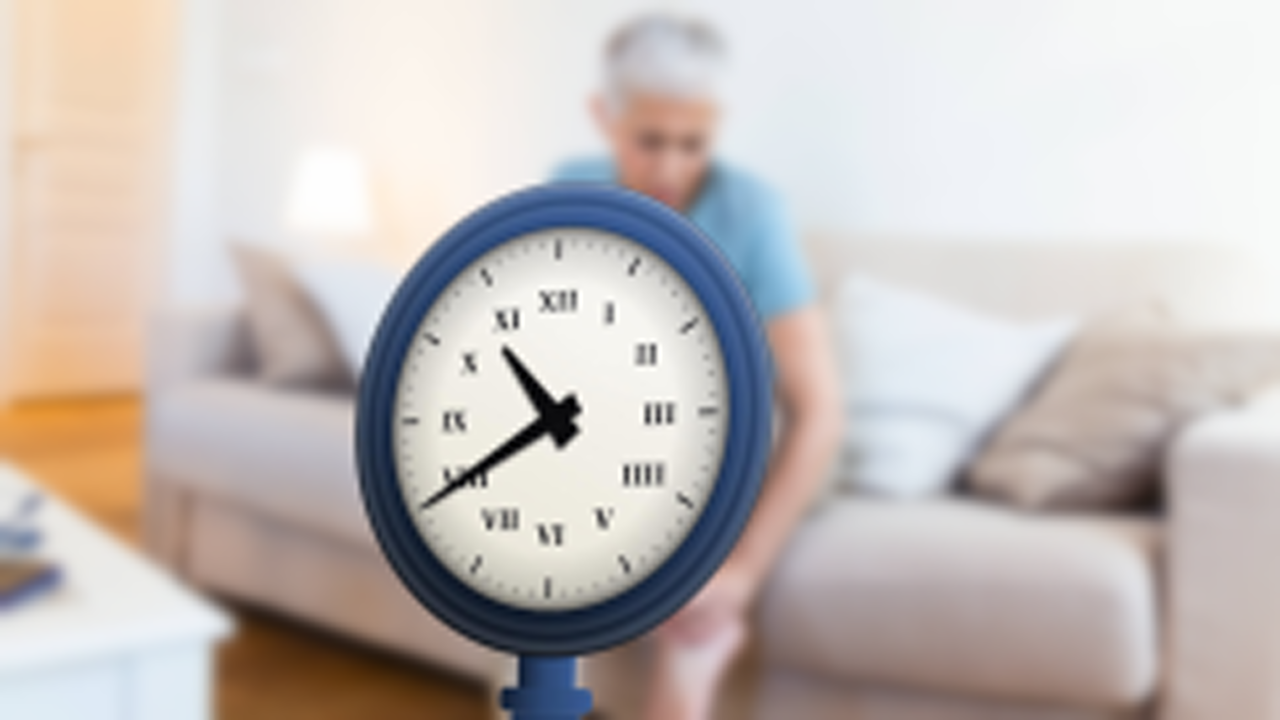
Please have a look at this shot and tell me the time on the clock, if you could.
10:40
